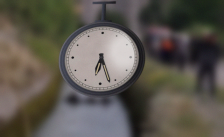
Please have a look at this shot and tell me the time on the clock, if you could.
6:27
